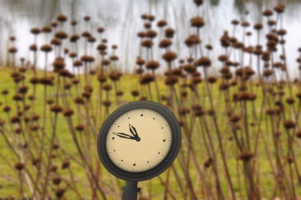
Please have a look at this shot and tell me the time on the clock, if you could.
10:47
